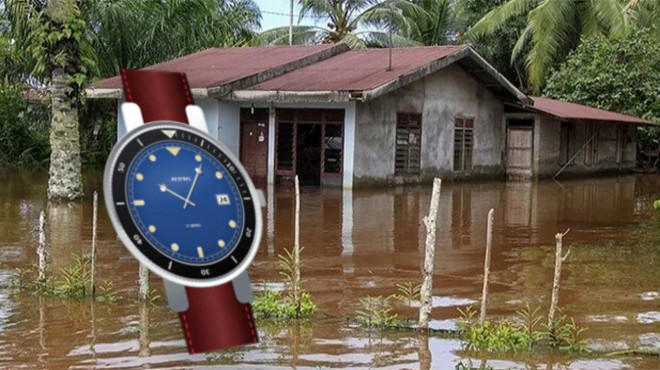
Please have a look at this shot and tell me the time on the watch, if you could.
10:06
